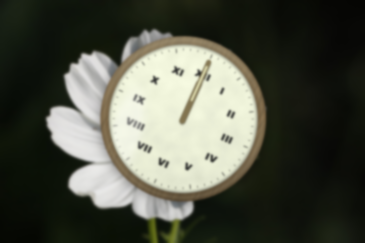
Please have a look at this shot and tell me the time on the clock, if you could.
12:00
